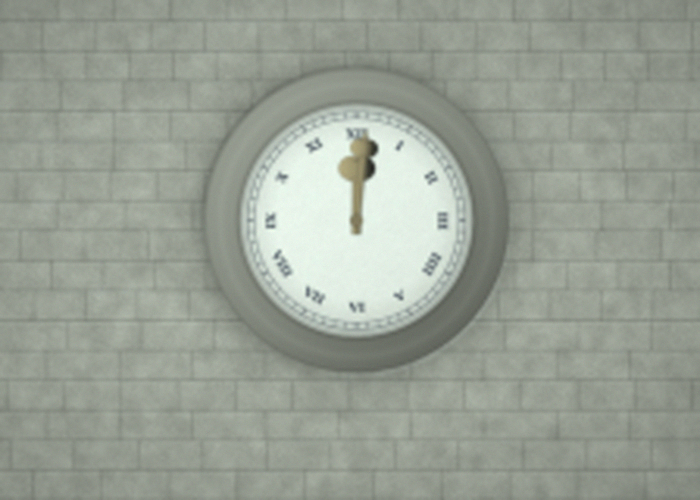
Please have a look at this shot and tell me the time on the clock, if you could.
12:01
